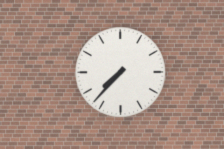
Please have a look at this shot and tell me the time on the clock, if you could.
7:37
